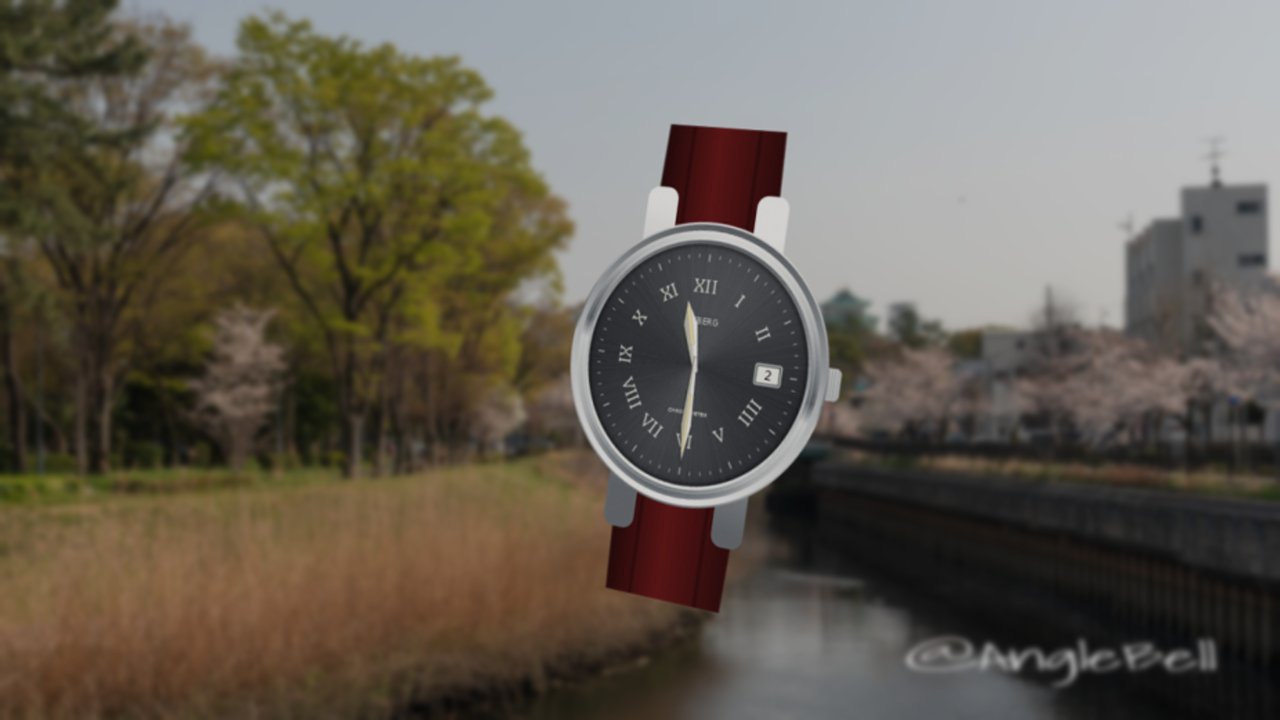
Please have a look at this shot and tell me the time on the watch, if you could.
11:30
